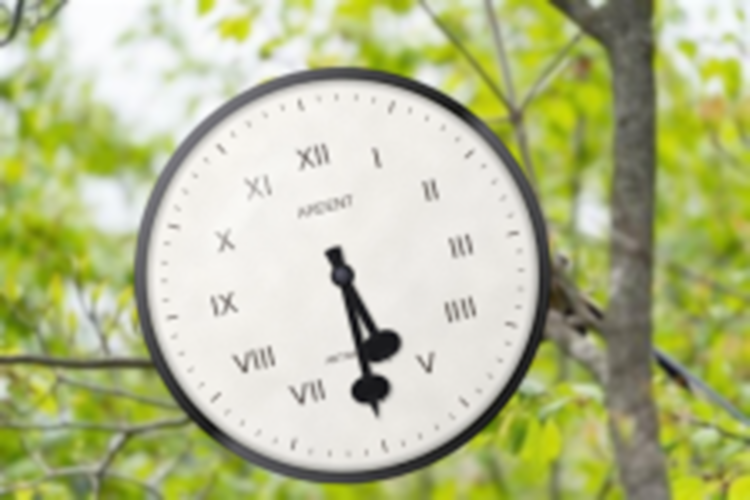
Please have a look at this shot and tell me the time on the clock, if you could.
5:30
